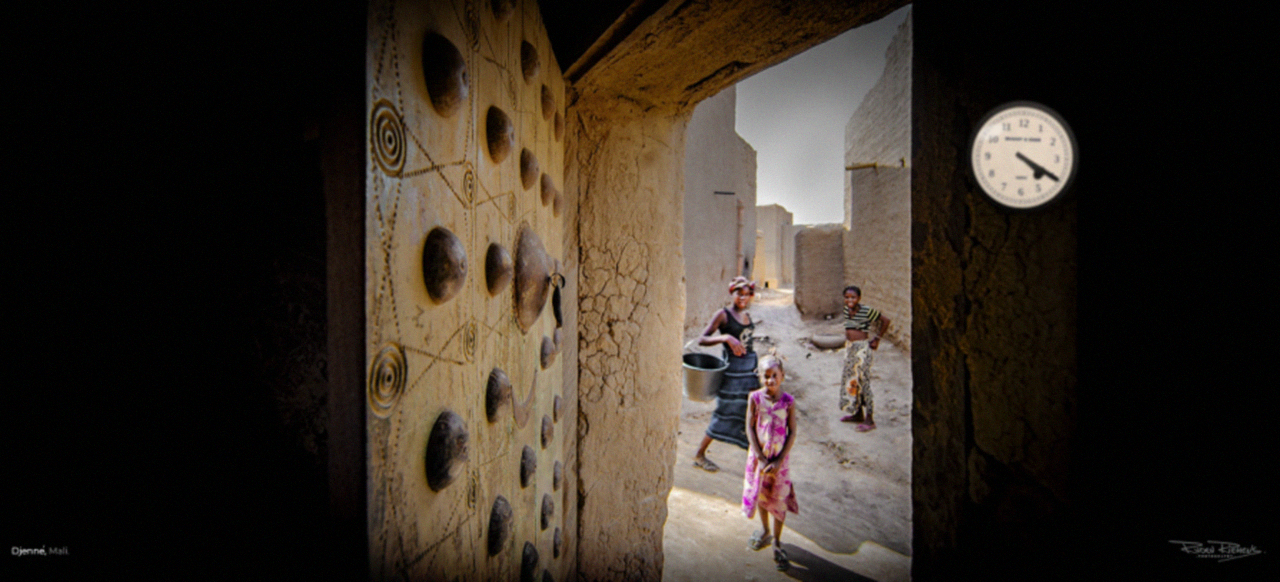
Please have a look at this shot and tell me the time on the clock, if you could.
4:20
